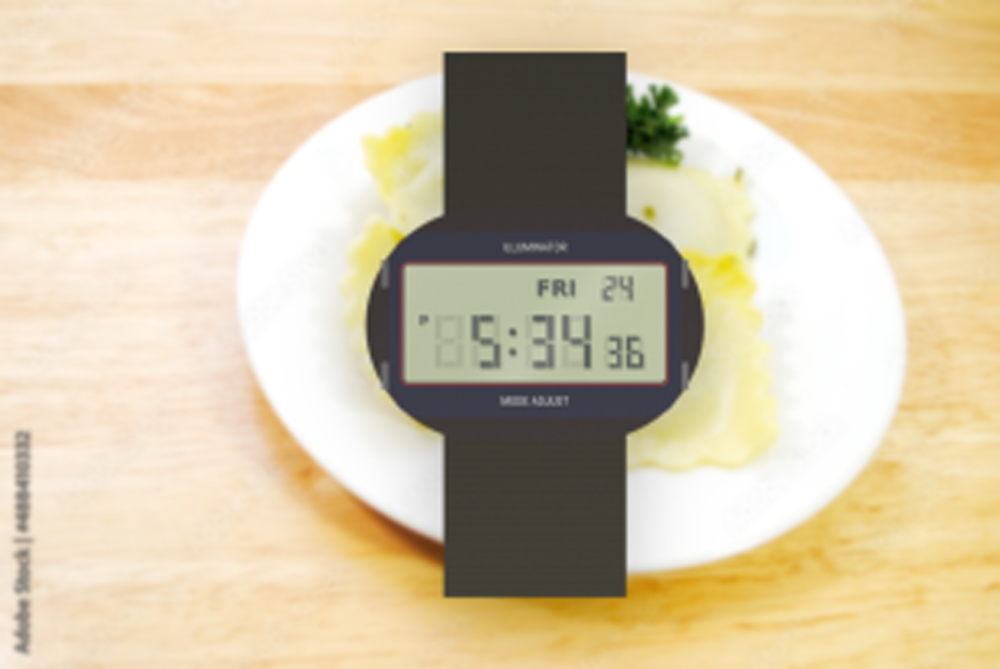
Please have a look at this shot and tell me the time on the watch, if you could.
5:34:36
